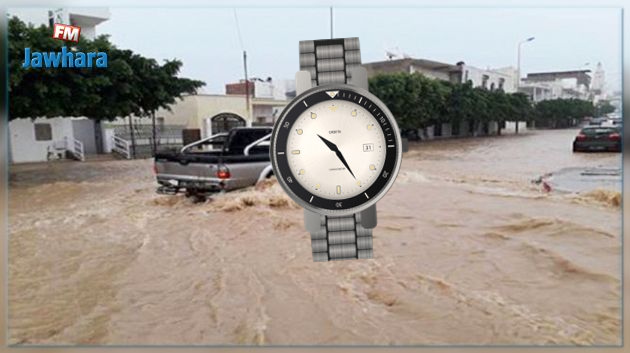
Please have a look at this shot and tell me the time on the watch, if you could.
10:25
